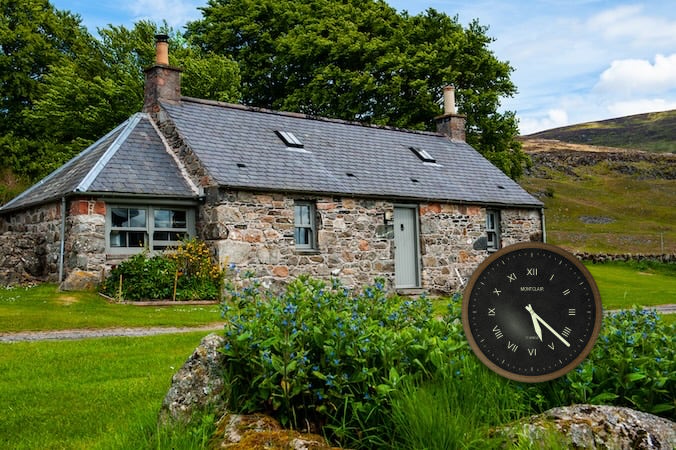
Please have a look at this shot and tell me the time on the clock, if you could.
5:22
